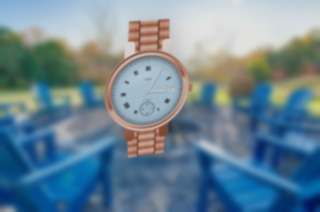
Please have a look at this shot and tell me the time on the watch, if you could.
3:05
